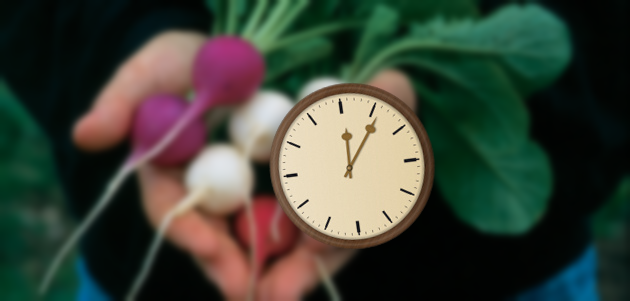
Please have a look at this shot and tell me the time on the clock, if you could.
12:06
